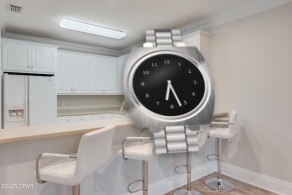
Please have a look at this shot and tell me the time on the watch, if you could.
6:27
